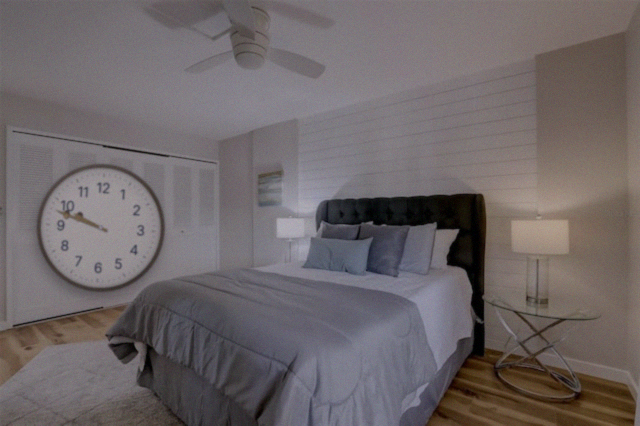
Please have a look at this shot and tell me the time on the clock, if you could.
9:48
